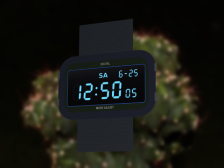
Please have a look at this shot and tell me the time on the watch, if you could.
12:50:05
